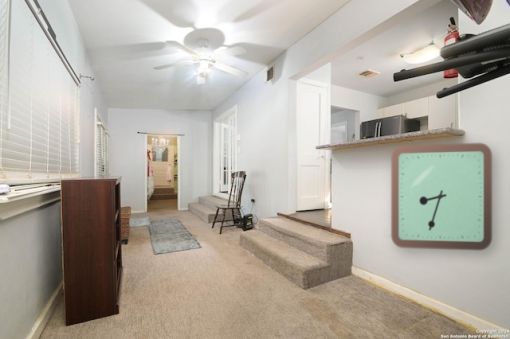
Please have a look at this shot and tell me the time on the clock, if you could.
8:33
